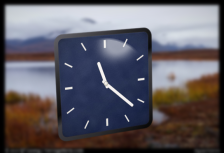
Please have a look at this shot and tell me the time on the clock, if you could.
11:22
